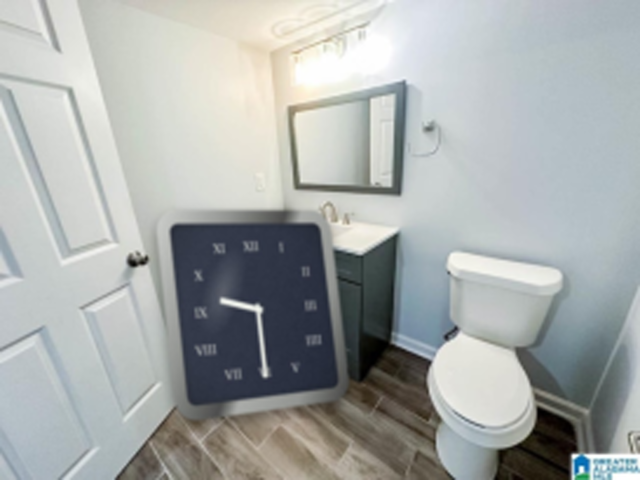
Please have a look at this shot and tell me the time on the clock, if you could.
9:30
